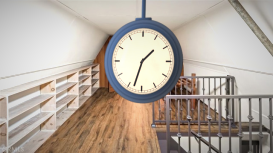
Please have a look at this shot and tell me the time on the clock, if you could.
1:33
